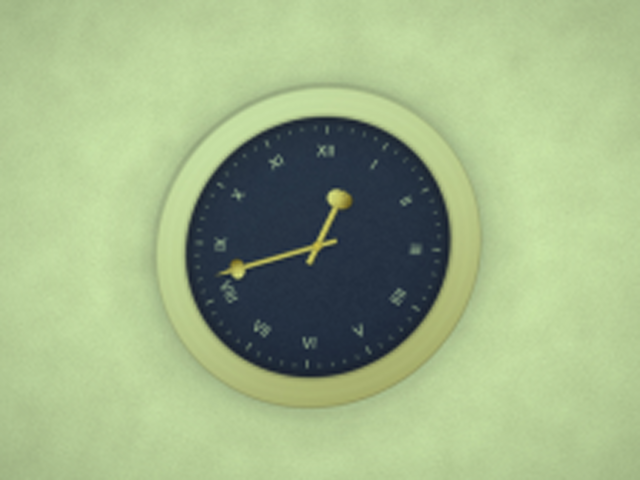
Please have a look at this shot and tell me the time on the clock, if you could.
12:42
